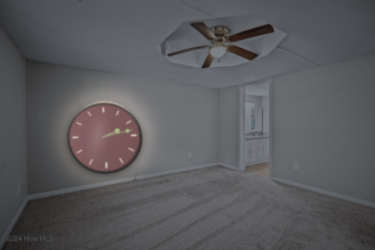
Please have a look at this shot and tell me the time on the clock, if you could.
2:13
